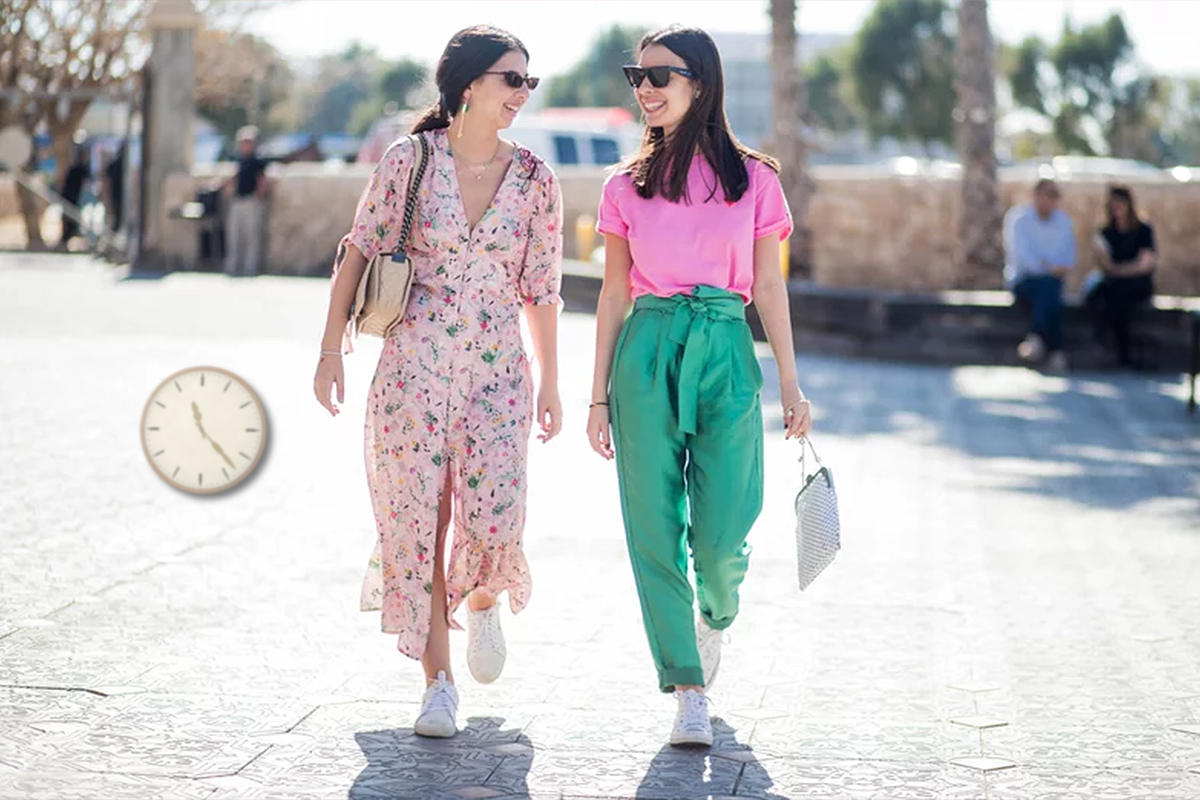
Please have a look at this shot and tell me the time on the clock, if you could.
11:23
